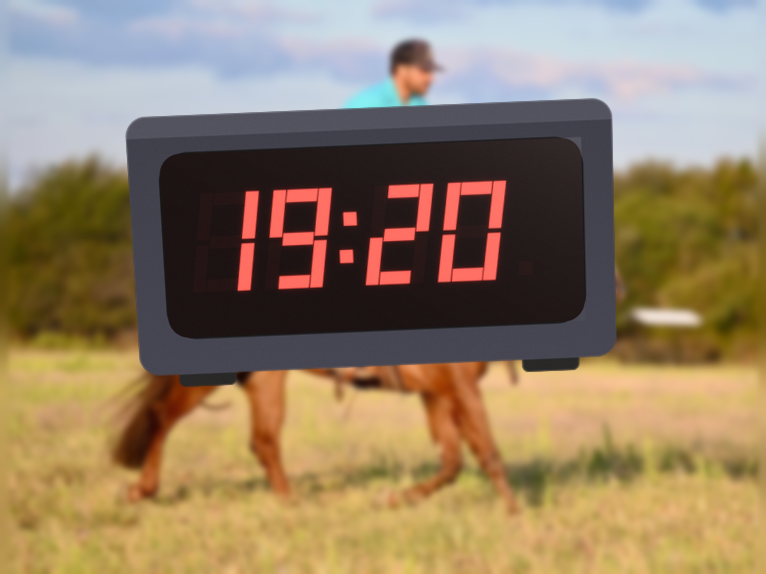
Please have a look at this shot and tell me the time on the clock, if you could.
19:20
